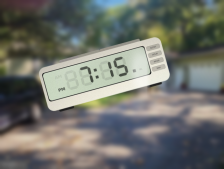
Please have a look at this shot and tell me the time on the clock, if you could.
7:15
